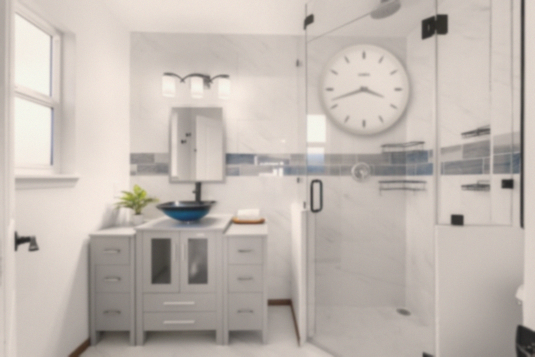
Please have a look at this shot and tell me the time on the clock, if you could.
3:42
